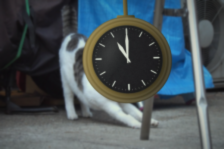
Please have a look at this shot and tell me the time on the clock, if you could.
11:00
